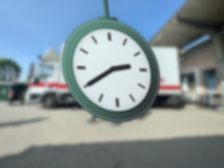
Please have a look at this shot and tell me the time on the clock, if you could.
2:40
